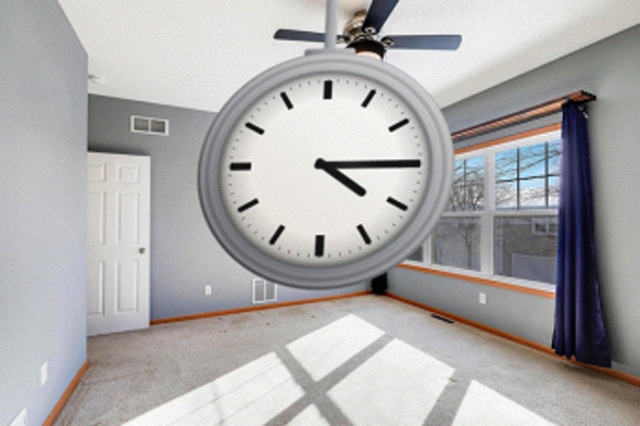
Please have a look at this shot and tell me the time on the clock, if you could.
4:15
